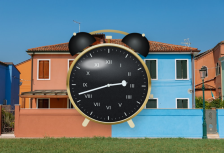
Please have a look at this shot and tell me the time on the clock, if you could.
2:42
